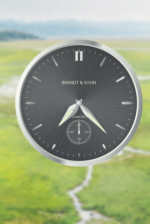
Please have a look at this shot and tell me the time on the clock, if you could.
7:23
